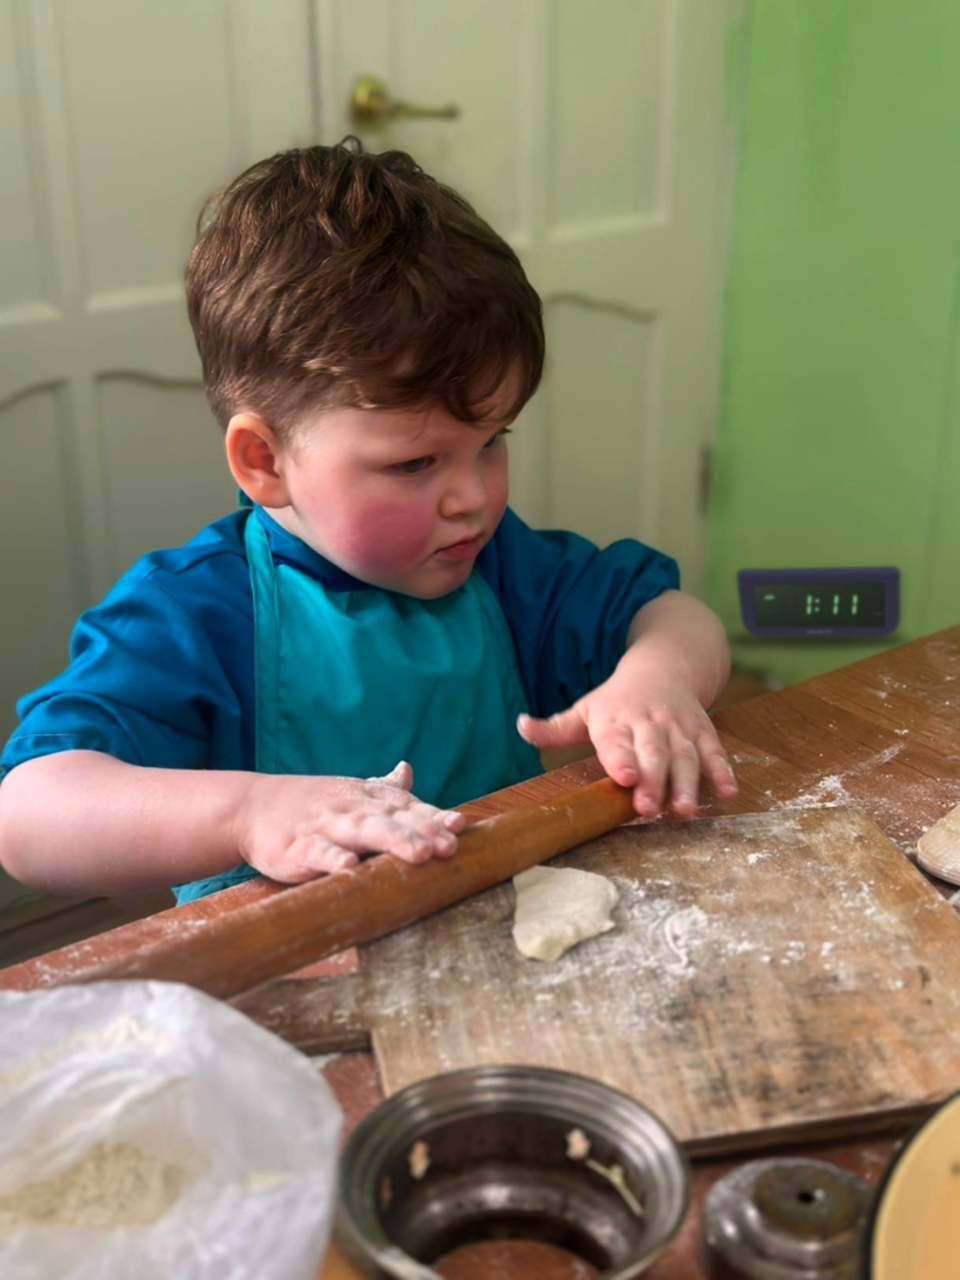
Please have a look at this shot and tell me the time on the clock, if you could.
1:11
